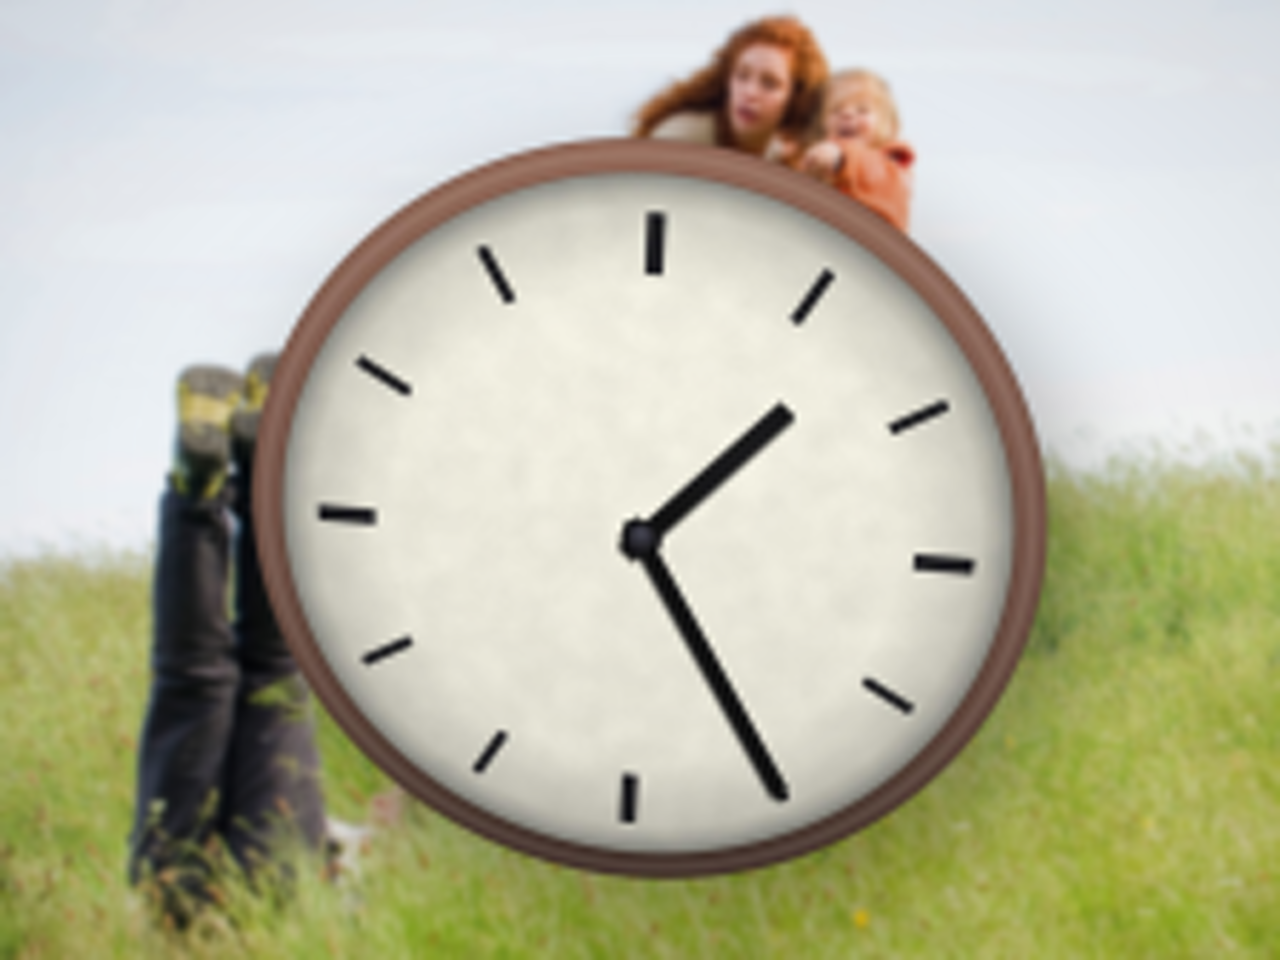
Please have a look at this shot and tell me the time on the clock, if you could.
1:25
